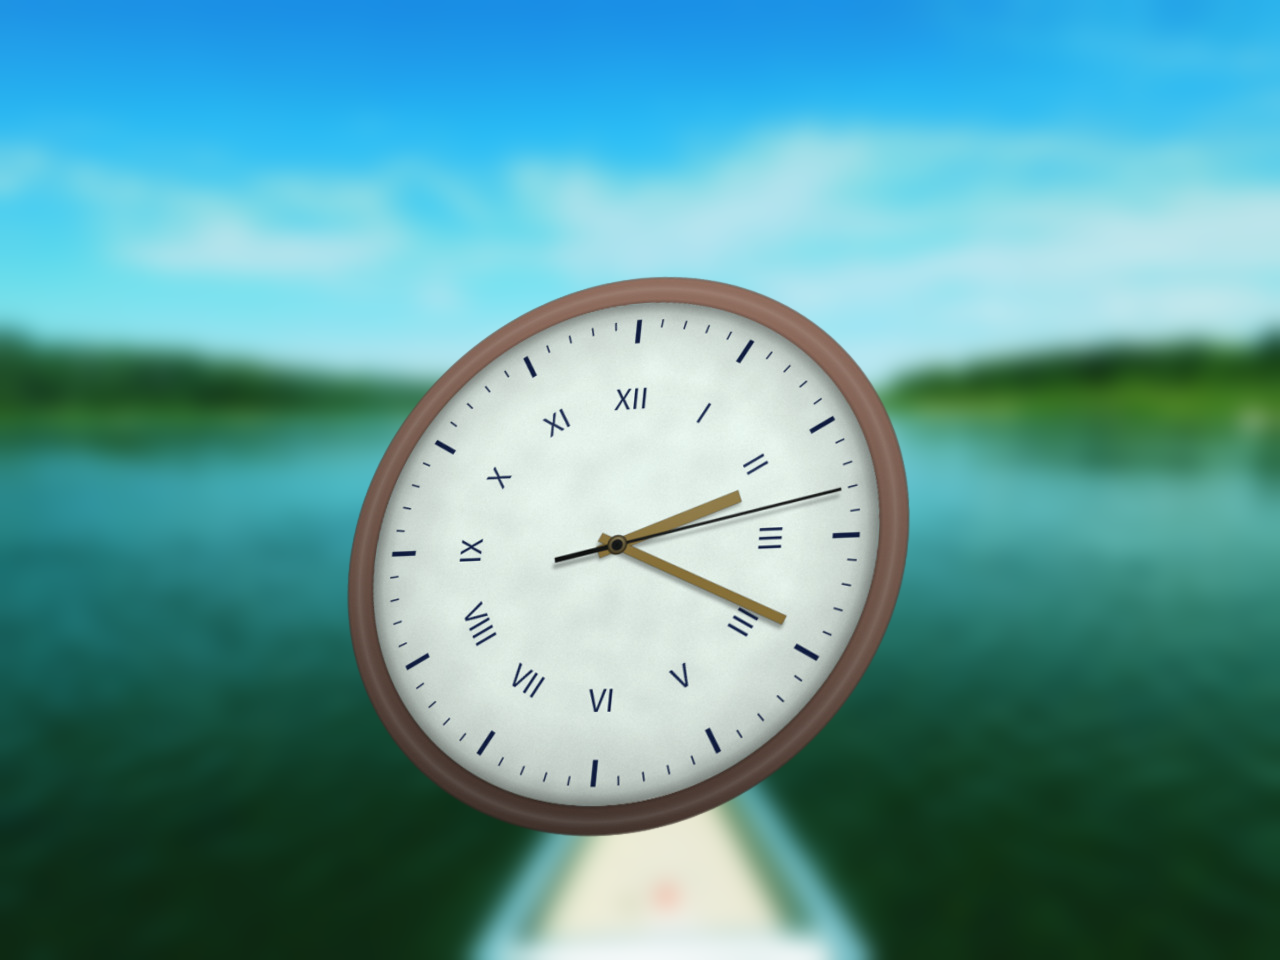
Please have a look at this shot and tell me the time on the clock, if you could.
2:19:13
